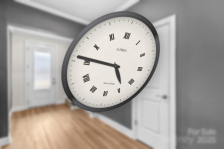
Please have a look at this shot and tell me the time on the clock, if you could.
4:46
